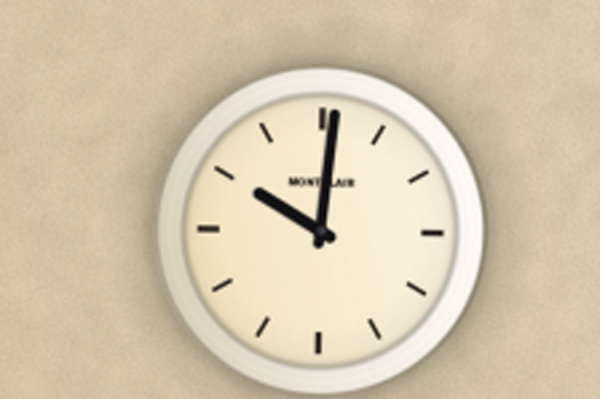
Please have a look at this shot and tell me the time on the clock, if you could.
10:01
